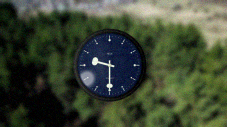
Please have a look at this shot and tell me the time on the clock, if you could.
9:30
